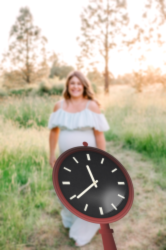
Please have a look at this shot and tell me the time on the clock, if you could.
11:39
